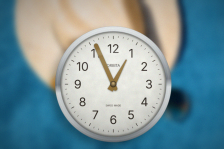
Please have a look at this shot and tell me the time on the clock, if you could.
12:56
